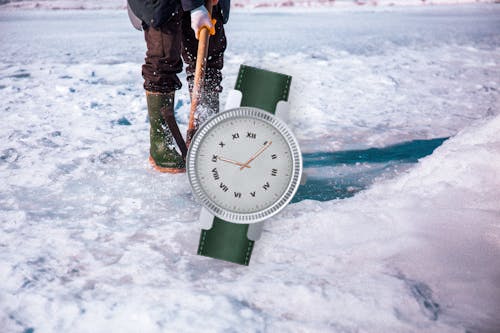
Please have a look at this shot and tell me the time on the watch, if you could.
9:06
